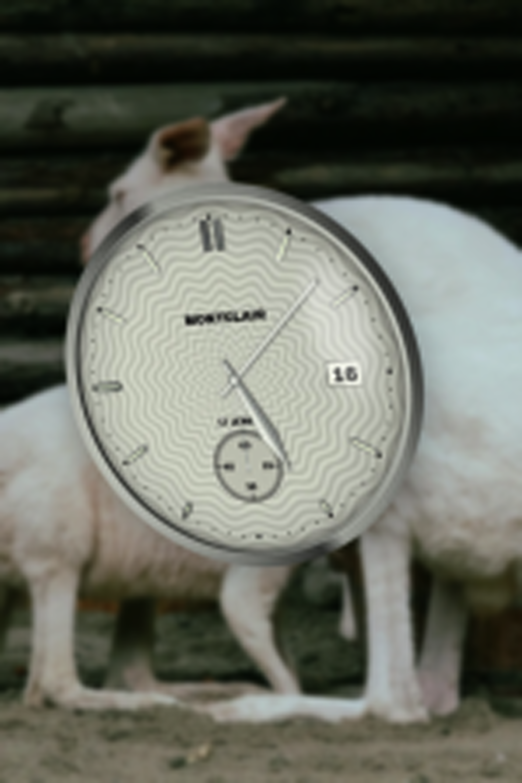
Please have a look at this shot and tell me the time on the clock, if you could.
5:08
